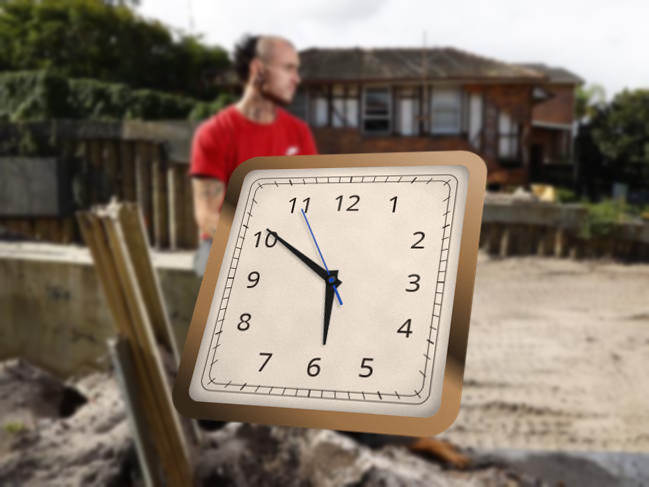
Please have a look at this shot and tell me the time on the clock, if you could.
5:50:55
